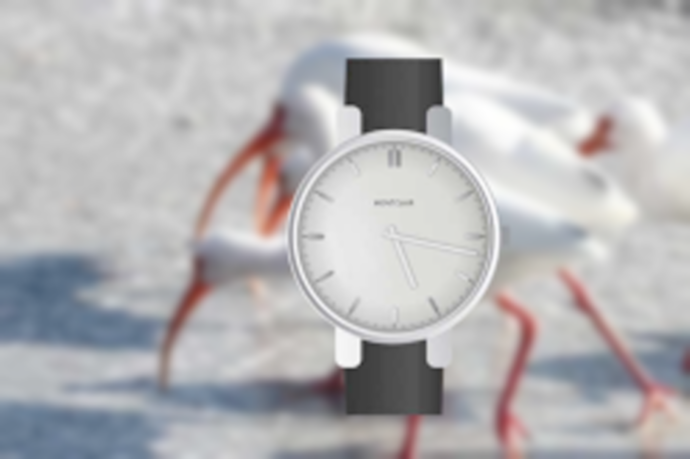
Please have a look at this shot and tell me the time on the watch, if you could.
5:17
